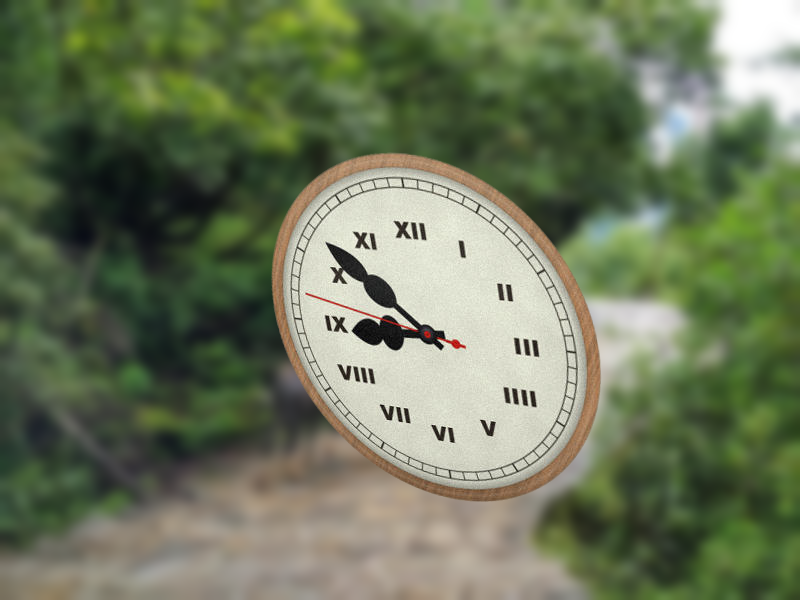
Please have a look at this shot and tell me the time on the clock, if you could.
8:51:47
